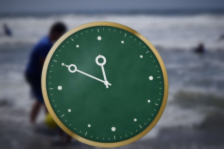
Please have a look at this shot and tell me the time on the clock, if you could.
11:50
